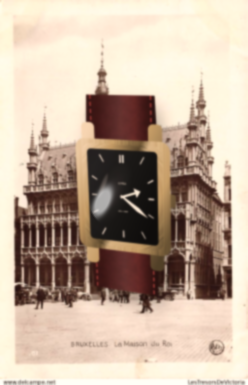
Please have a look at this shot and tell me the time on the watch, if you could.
2:21
